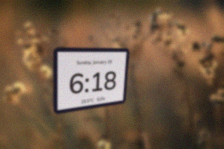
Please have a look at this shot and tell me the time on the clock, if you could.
6:18
